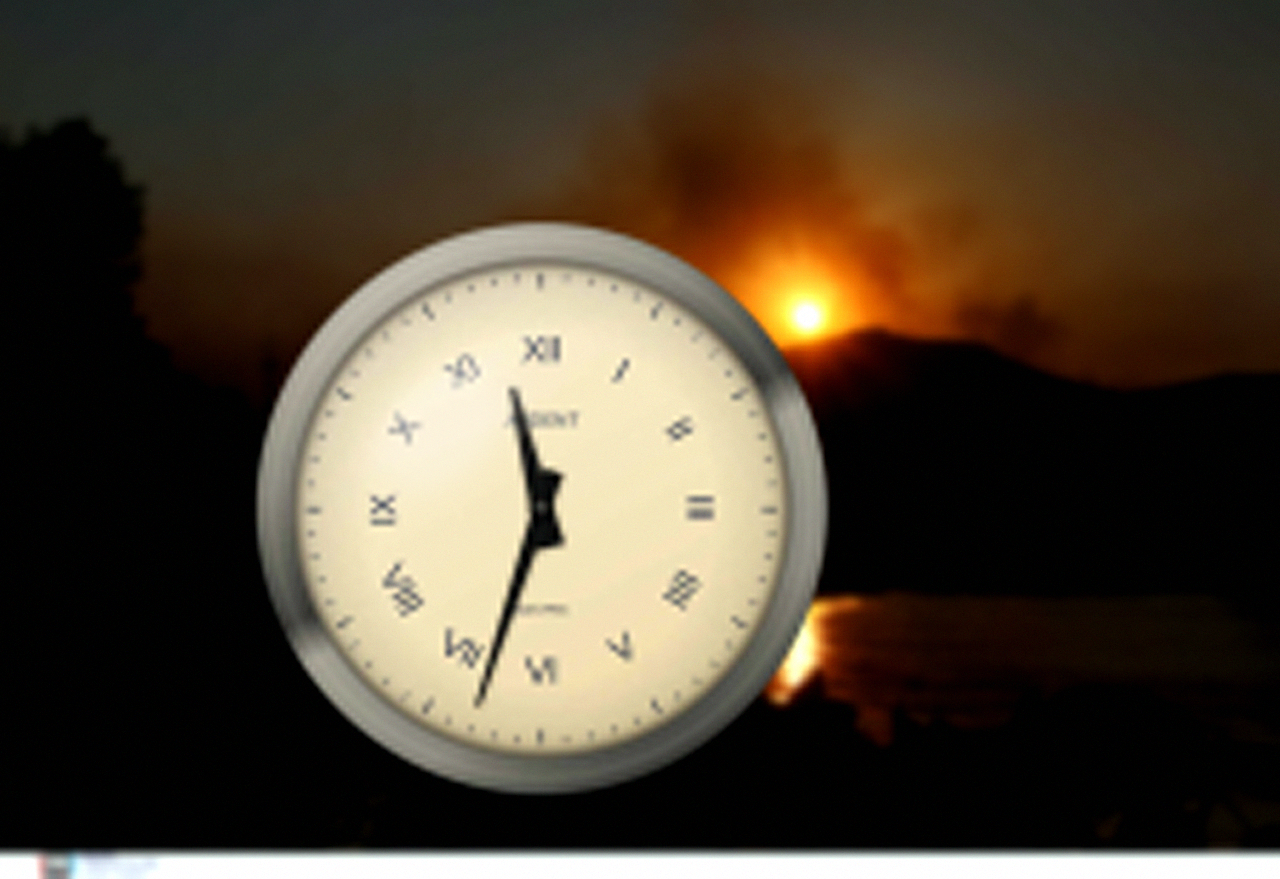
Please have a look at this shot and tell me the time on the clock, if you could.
11:33
